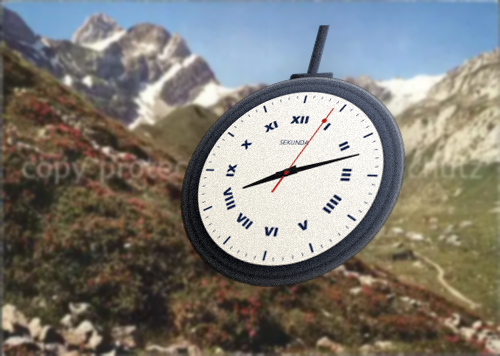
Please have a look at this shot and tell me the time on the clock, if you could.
8:12:04
